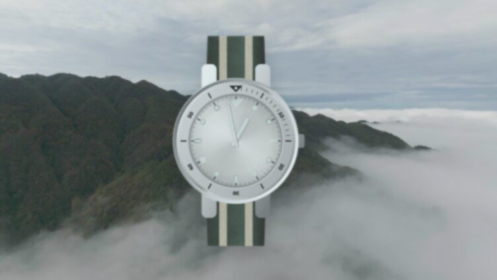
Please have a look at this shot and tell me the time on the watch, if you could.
12:58
